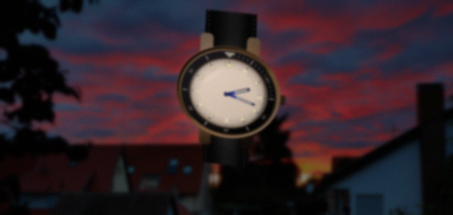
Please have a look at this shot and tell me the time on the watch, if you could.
2:18
